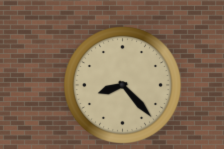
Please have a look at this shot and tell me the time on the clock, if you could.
8:23
